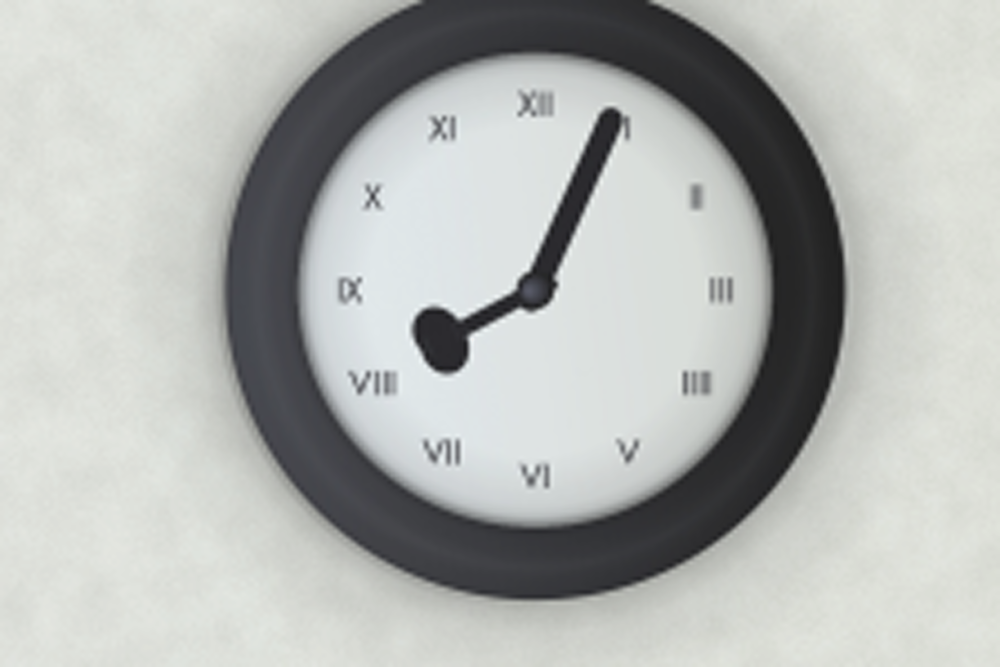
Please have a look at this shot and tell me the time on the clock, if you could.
8:04
